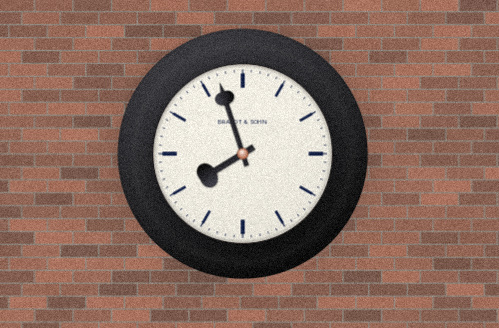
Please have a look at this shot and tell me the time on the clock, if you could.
7:57
